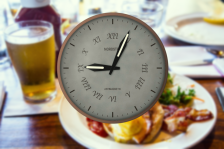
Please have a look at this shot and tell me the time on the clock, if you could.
9:04
